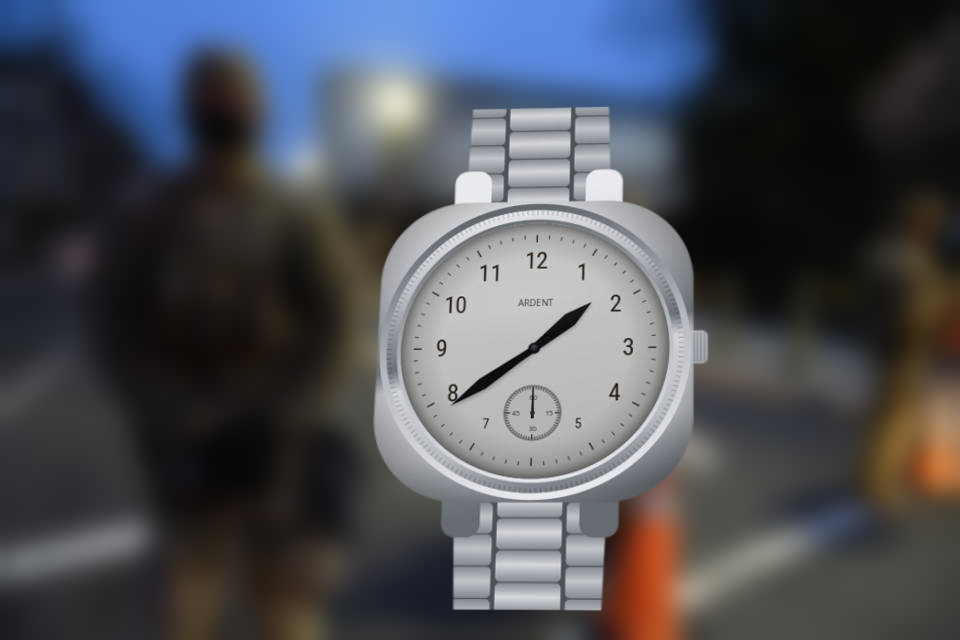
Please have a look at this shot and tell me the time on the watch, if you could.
1:39
